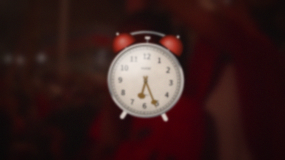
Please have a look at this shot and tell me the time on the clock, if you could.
6:26
